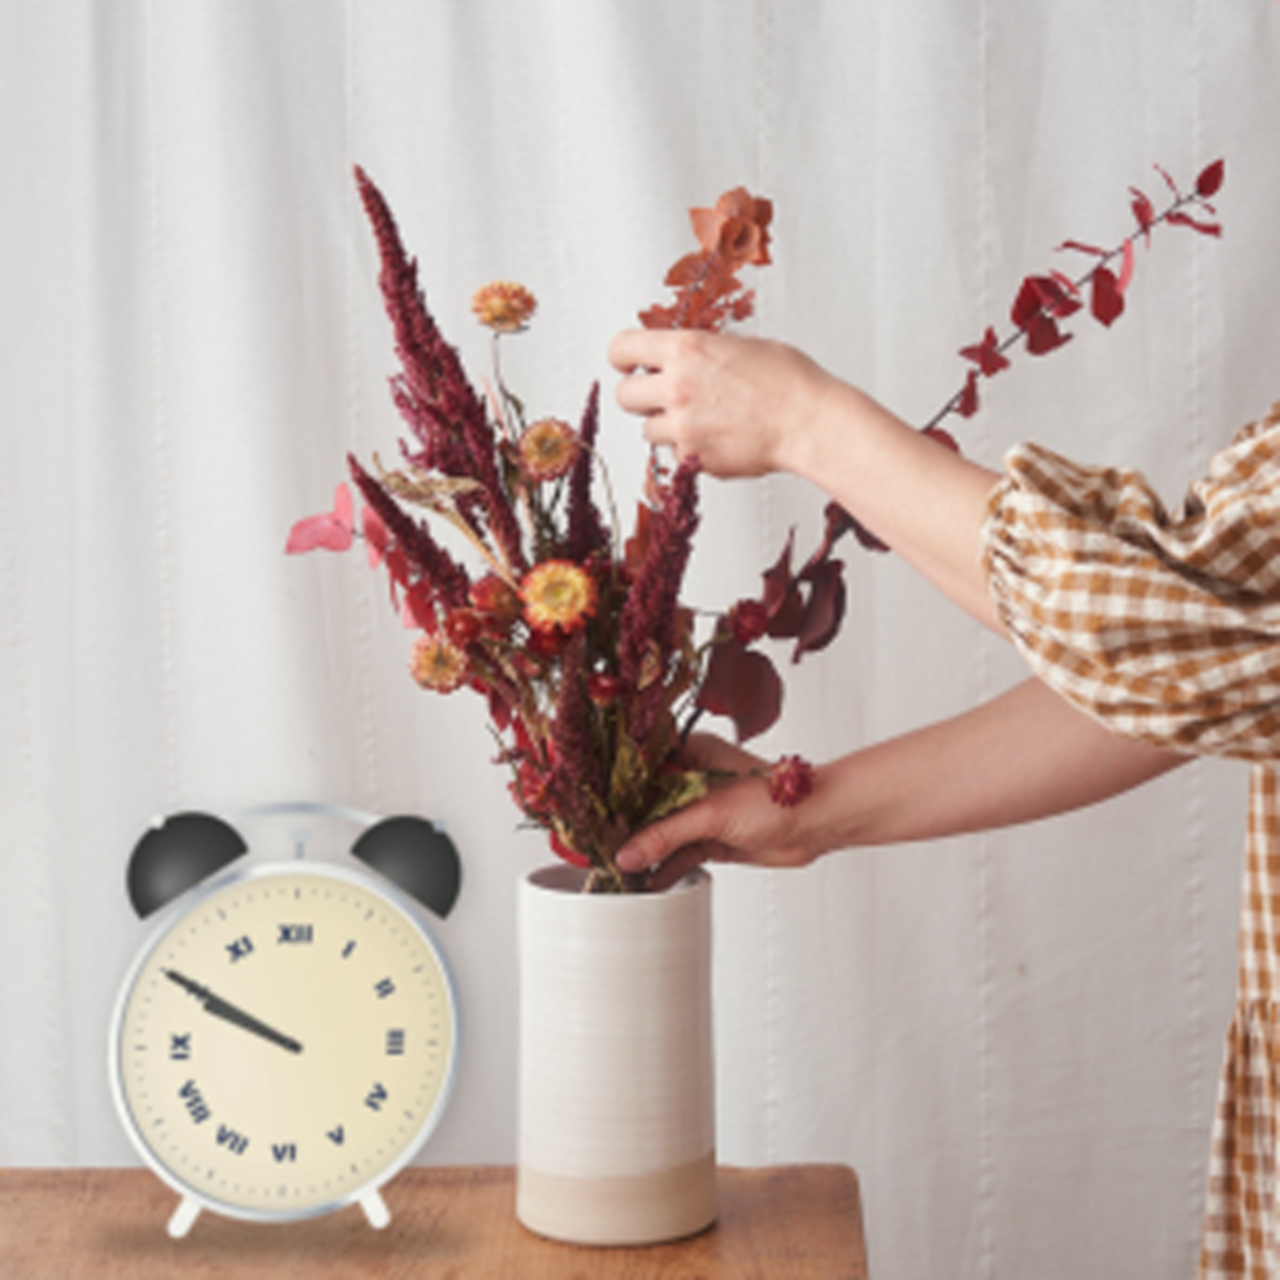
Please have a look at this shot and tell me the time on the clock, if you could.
9:50
